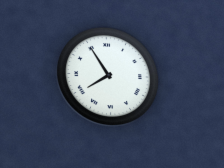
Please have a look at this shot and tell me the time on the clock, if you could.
7:55
